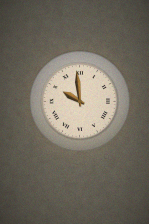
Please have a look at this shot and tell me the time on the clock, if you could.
9:59
